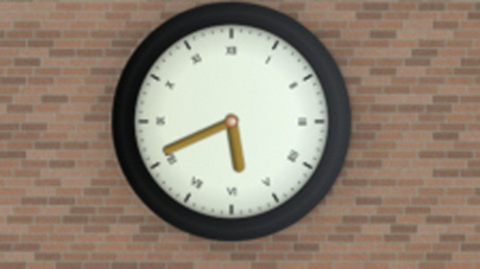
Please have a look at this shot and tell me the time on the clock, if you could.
5:41
